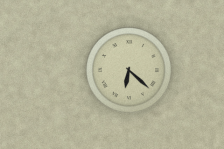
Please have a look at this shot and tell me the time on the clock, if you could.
6:22
